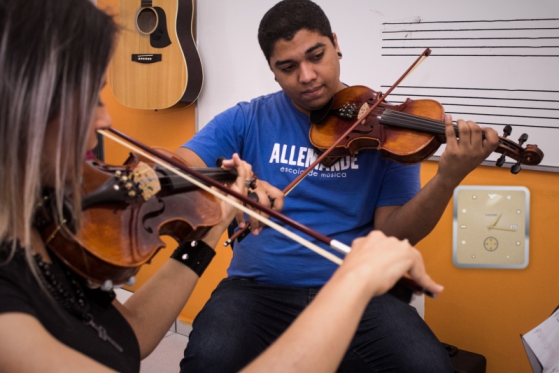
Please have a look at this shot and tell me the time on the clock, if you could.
1:16
